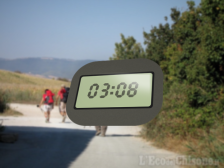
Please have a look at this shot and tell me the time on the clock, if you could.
3:08
